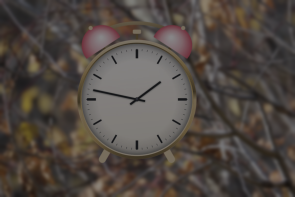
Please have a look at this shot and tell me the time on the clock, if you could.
1:47
